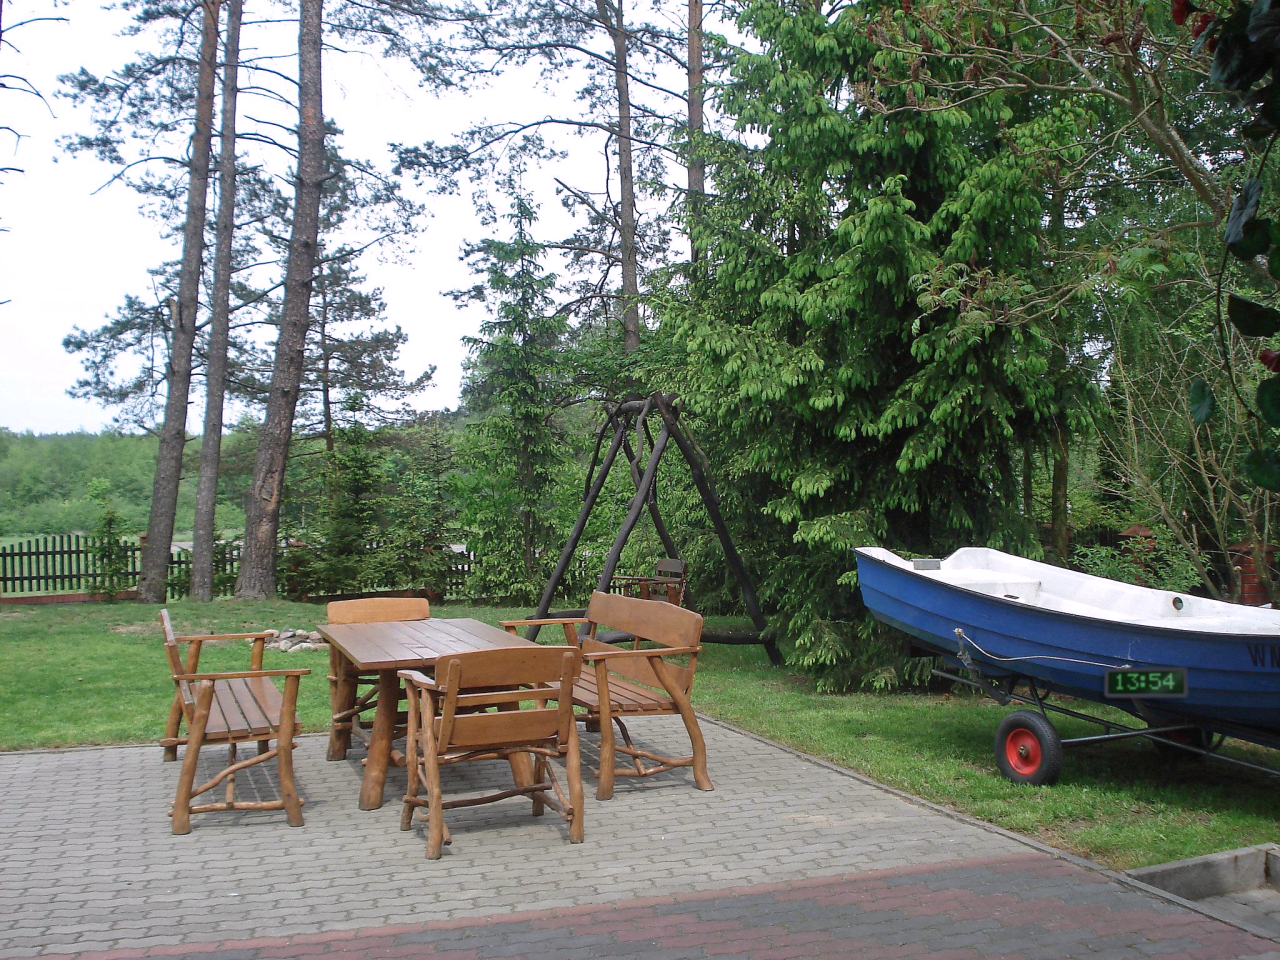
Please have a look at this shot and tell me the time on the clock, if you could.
13:54
